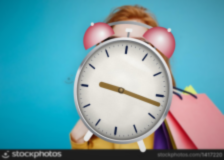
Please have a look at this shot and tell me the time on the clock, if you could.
9:17
